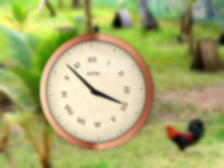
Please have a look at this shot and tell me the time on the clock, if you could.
3:53
